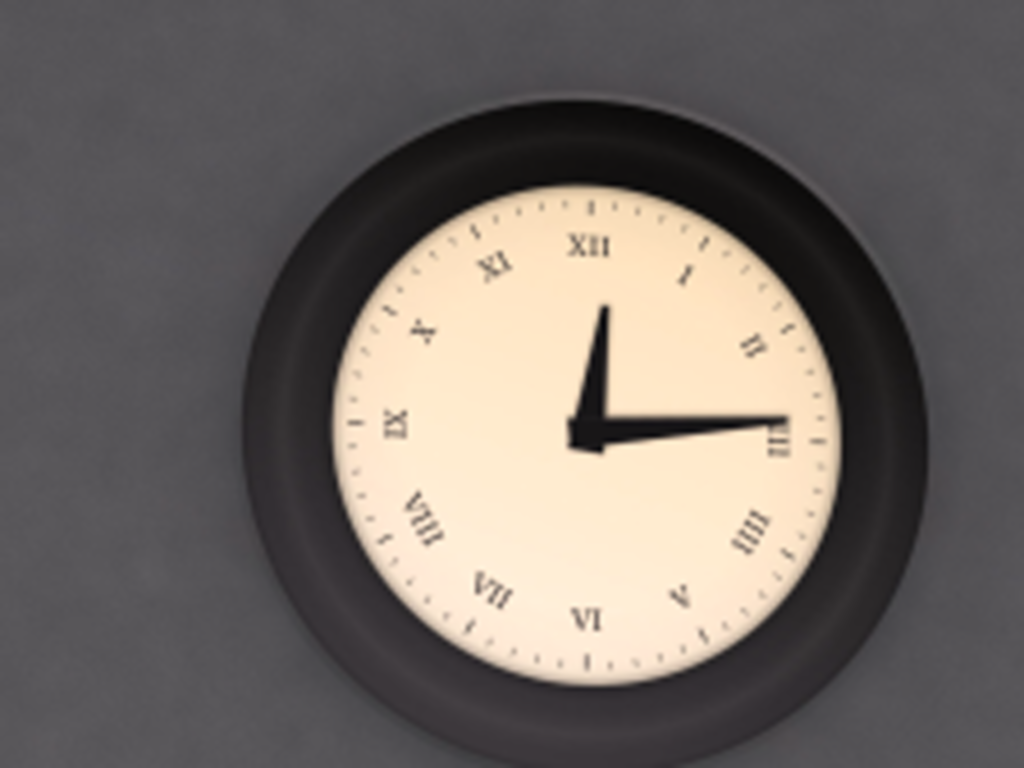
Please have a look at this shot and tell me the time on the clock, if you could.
12:14
